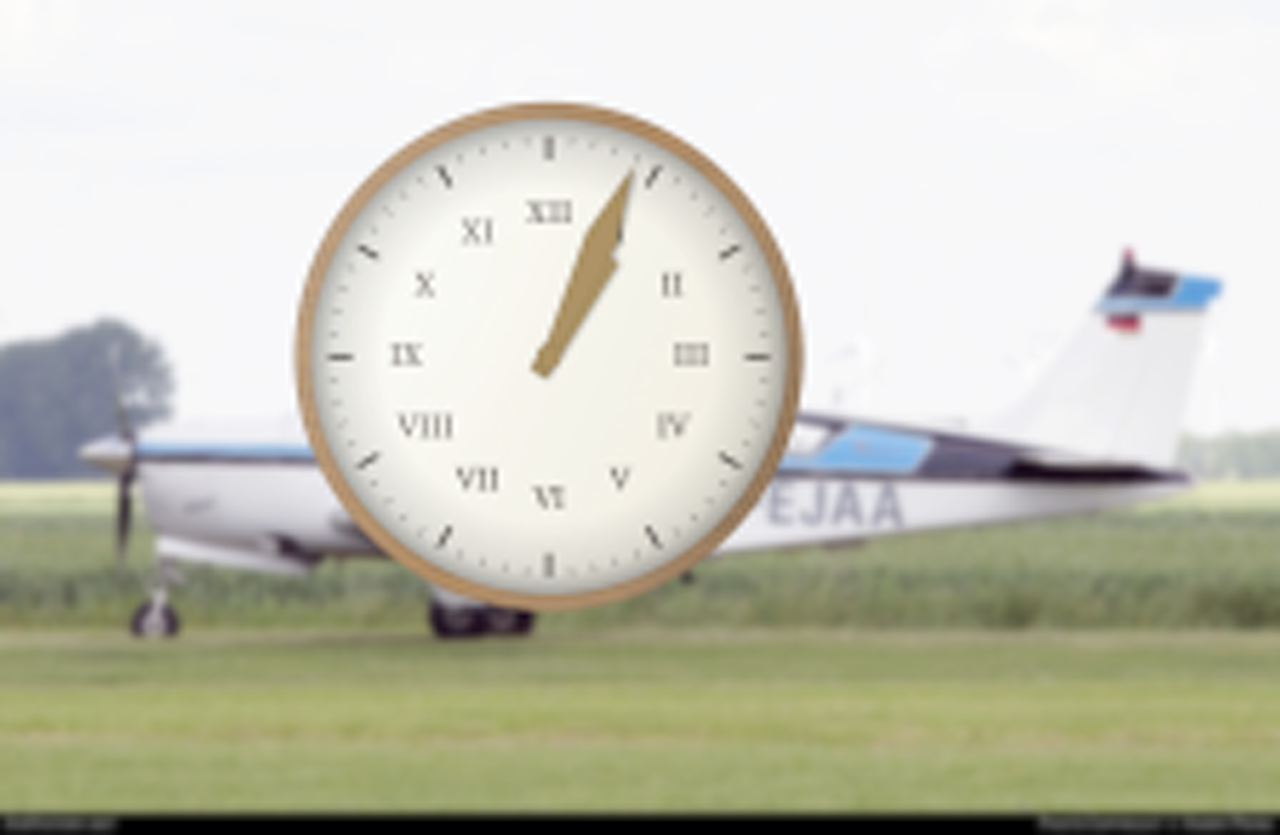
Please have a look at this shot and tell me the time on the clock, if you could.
1:04
